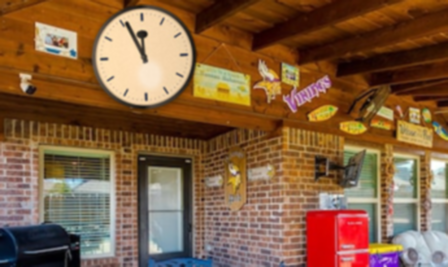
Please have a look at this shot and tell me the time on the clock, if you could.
11:56
